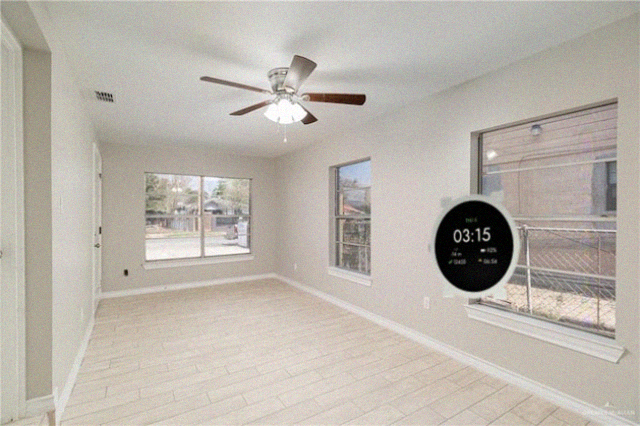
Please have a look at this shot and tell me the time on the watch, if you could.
3:15
